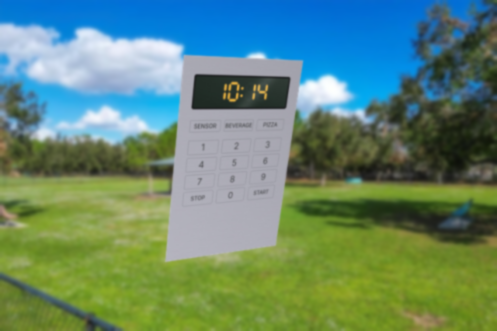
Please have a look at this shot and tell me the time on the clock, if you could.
10:14
